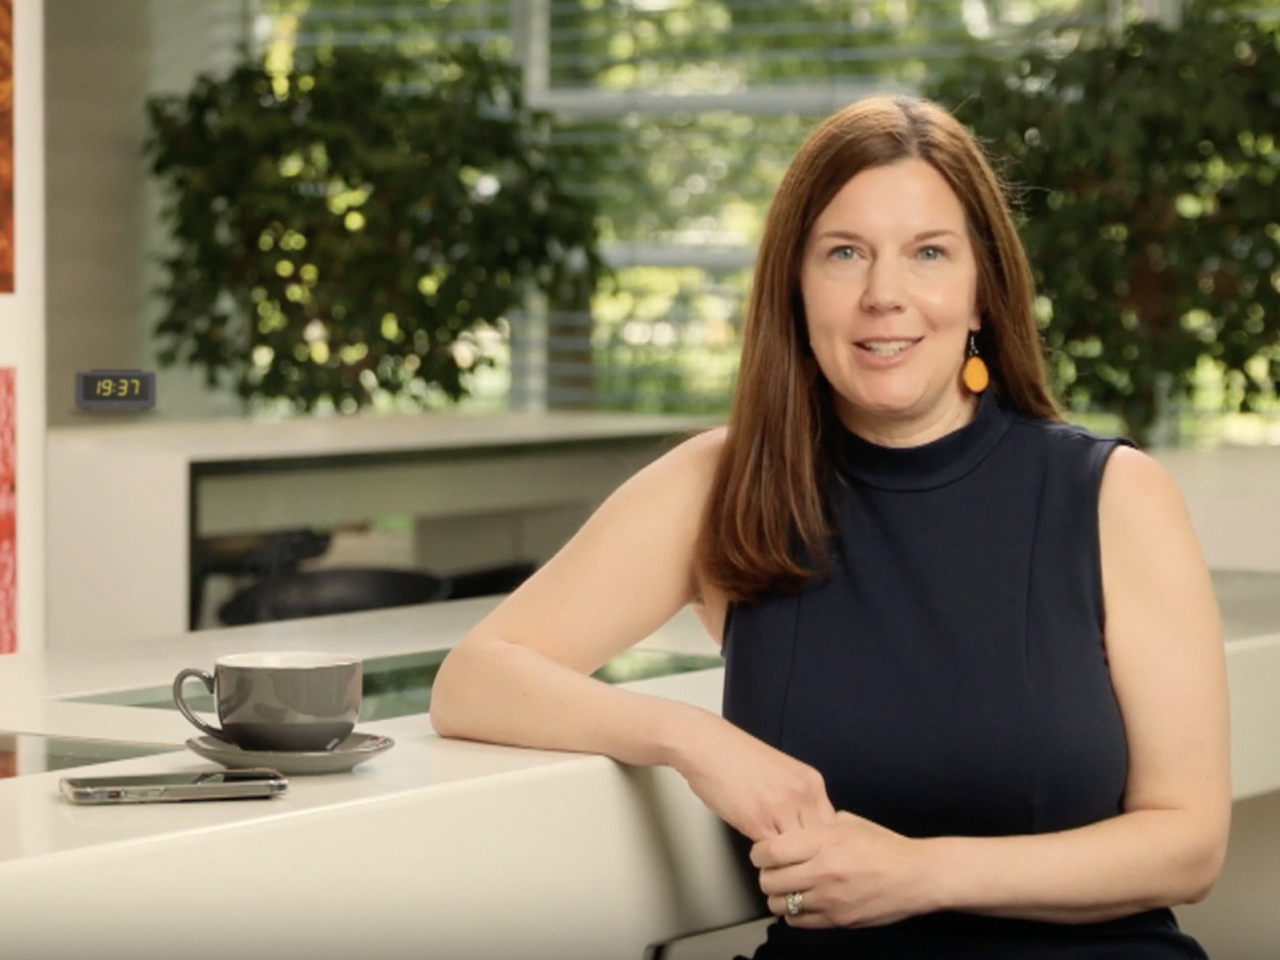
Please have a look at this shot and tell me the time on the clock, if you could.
19:37
